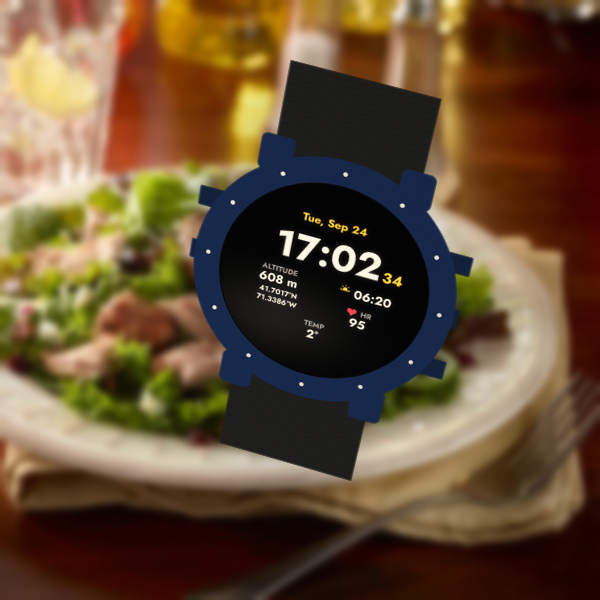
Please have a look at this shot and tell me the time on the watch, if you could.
17:02:34
